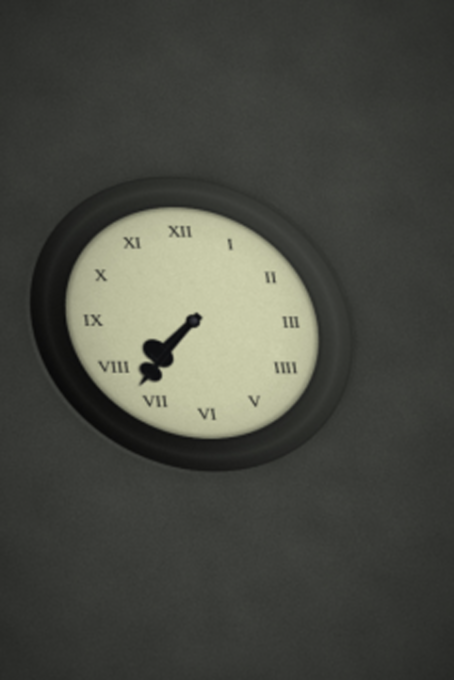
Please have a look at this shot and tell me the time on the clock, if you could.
7:37
